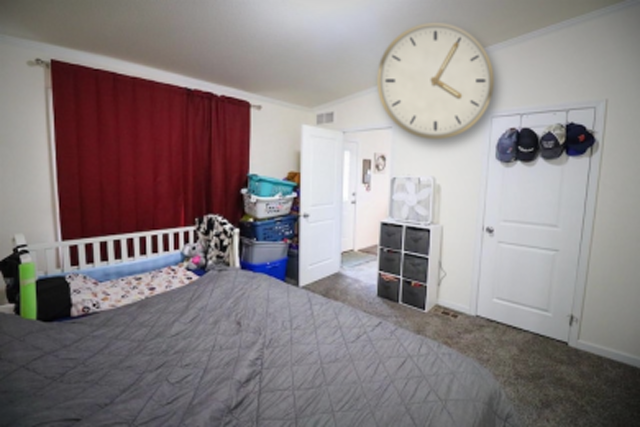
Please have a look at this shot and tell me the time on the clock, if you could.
4:05
